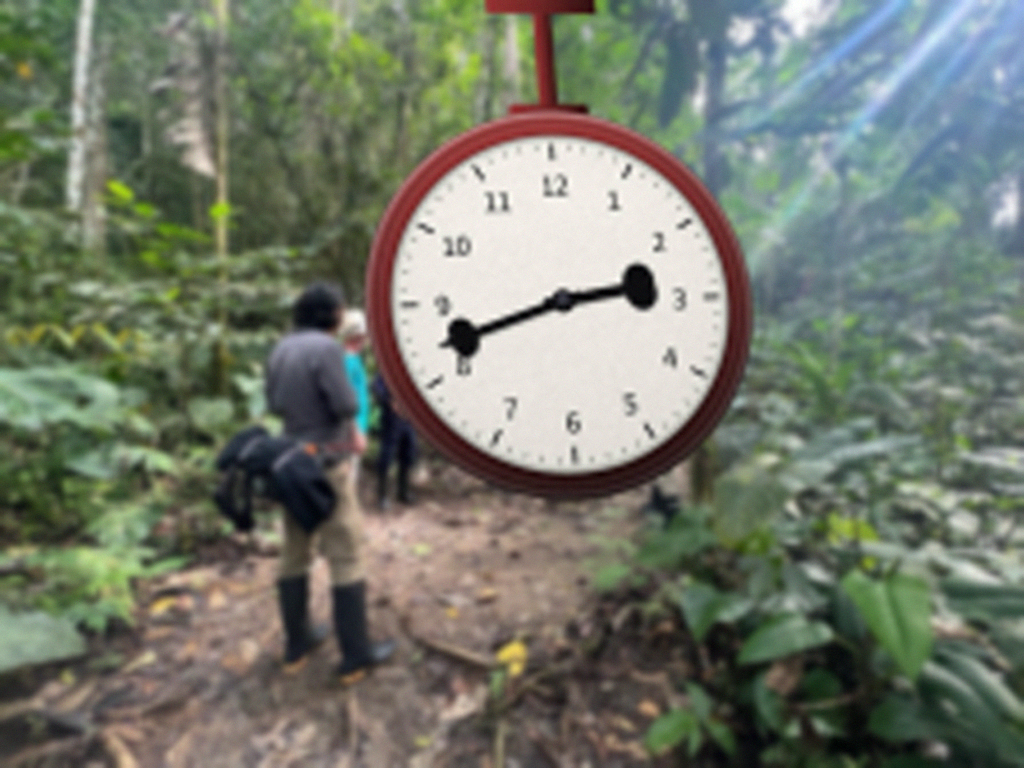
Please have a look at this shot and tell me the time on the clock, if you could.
2:42
